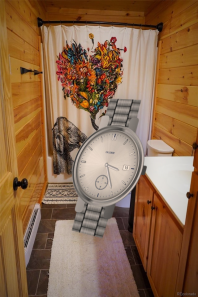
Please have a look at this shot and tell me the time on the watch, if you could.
3:25
